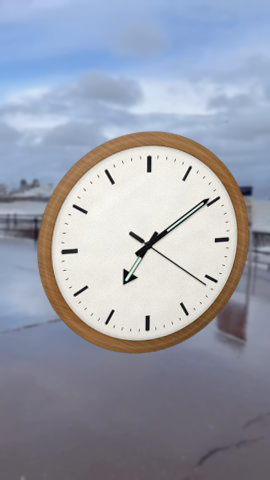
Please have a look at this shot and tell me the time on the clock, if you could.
7:09:21
